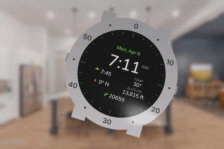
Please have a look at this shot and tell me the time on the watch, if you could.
7:11
